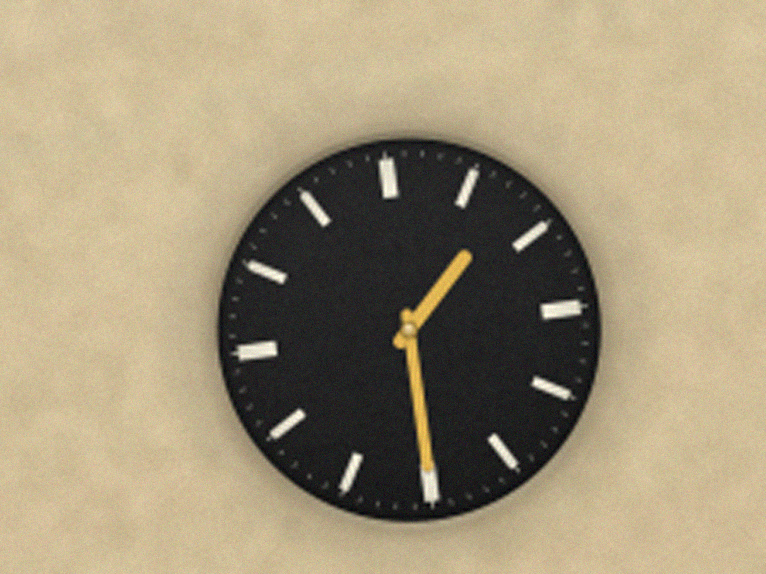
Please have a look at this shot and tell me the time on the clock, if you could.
1:30
